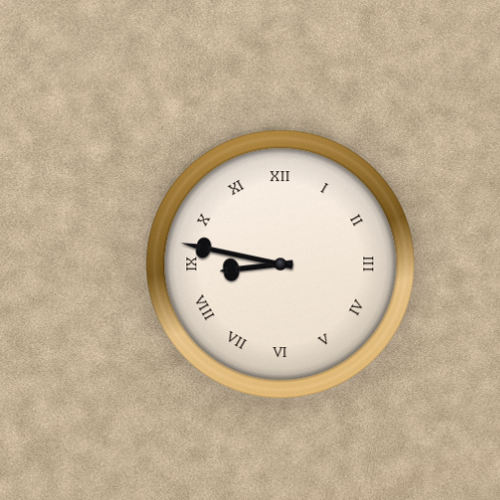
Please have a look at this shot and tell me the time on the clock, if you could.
8:47
